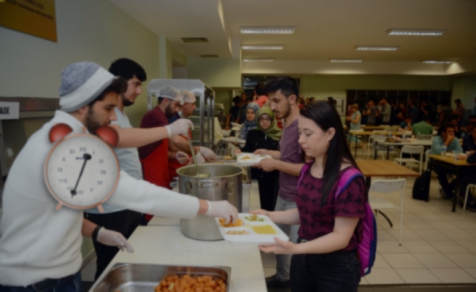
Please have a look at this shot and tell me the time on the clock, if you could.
12:33
